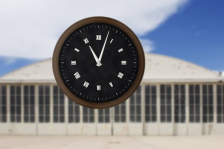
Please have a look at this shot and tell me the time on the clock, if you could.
11:03
